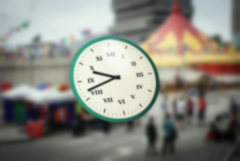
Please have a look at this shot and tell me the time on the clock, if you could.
9:42
